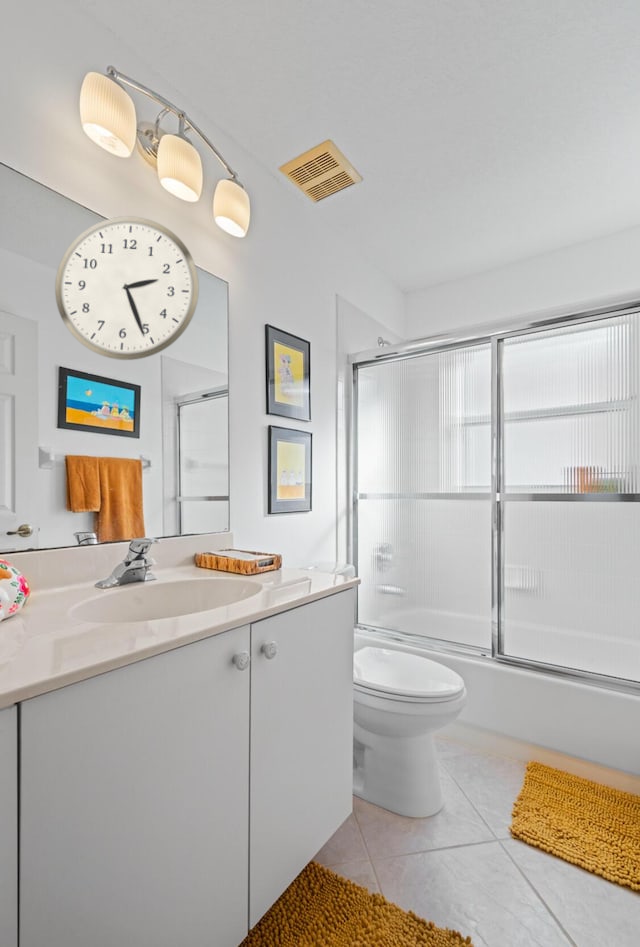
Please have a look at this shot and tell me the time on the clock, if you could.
2:26
